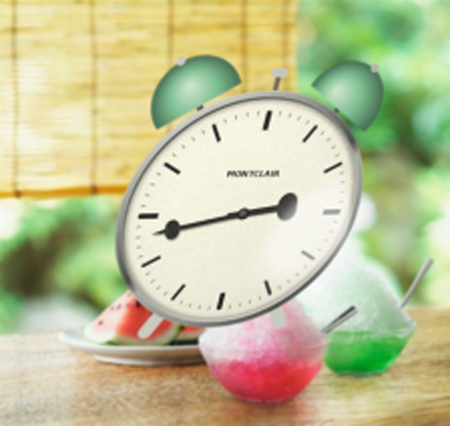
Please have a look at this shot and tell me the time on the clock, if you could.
2:43
